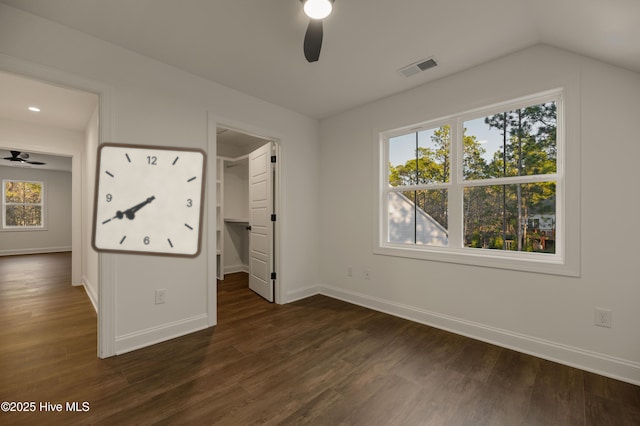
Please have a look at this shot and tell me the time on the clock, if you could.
7:40
